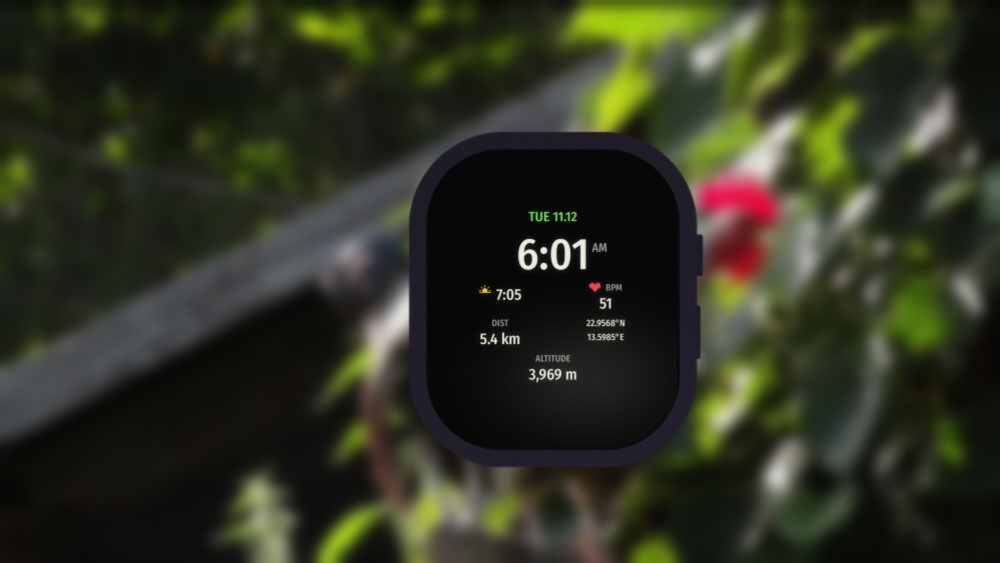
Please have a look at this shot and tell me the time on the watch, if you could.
6:01
